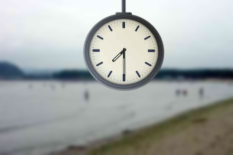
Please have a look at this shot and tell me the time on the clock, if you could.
7:30
